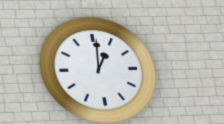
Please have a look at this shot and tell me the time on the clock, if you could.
1:01
